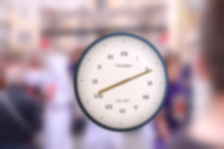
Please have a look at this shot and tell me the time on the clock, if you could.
8:11
